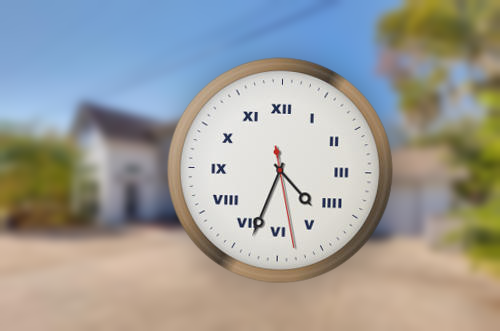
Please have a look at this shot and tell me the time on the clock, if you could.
4:33:28
